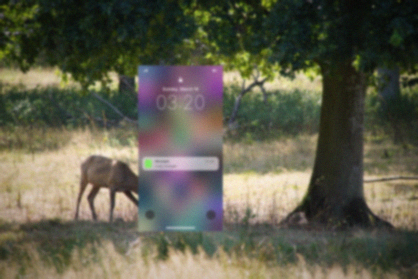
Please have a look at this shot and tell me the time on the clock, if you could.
3:20
